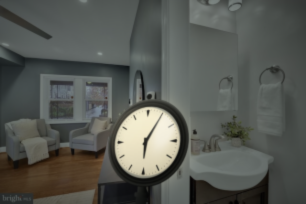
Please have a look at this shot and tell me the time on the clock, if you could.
6:05
